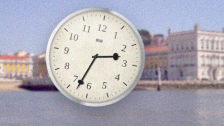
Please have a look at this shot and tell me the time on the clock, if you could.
2:33
